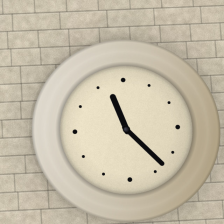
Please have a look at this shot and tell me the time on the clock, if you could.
11:23
